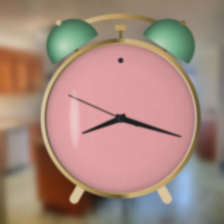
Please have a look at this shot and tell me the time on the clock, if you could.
8:17:49
